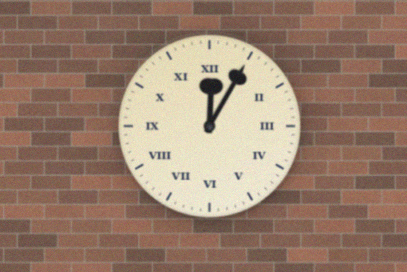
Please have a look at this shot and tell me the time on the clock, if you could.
12:05
